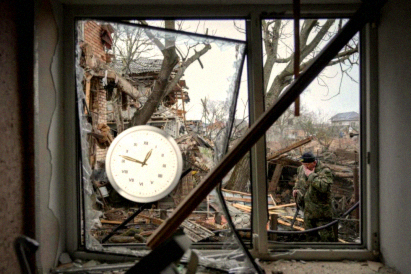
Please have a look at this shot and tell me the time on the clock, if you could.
12:47
